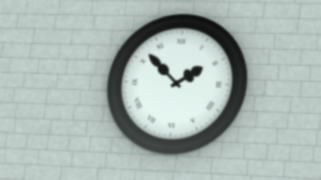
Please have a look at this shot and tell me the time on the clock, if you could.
1:52
